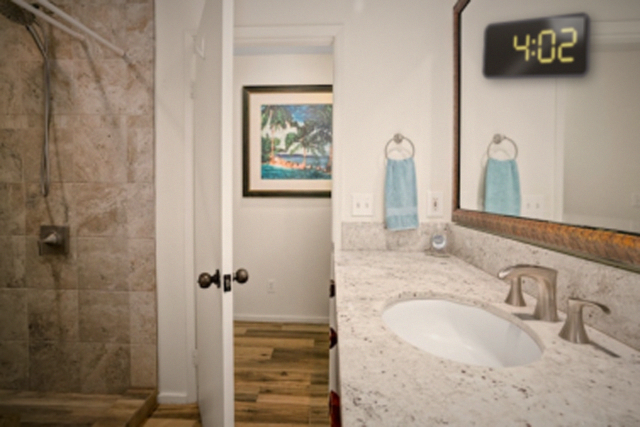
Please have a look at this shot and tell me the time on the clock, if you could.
4:02
